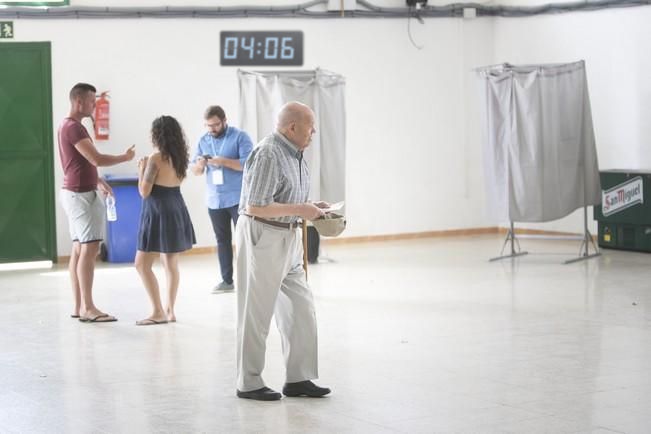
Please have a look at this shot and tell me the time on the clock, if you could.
4:06
